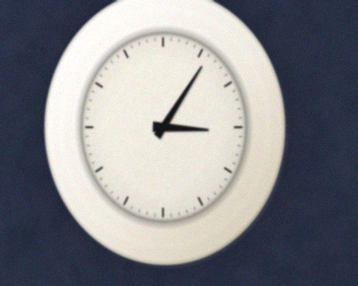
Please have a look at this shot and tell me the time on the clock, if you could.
3:06
